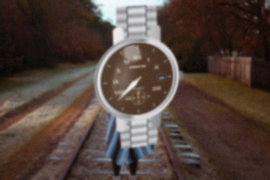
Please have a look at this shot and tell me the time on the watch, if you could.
7:38
